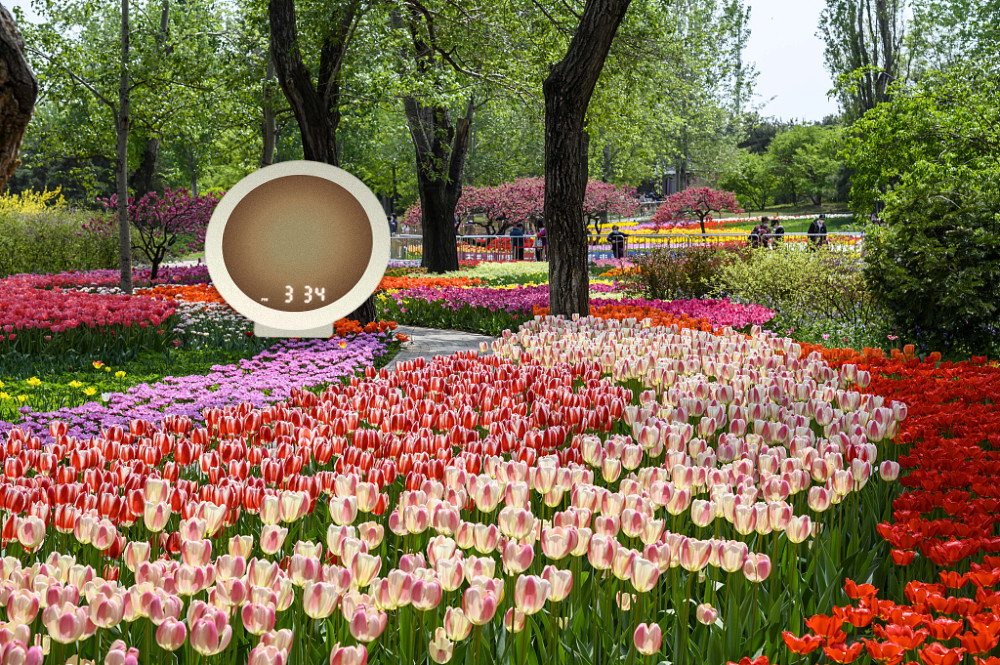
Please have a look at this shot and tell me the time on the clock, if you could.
3:34
